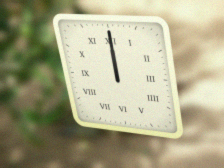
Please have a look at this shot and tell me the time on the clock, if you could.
12:00
